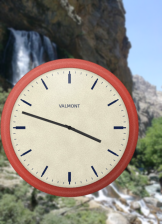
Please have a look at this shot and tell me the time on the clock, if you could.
3:48
